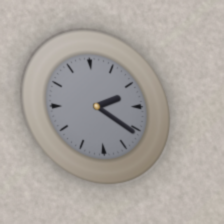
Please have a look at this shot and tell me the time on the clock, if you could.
2:21
